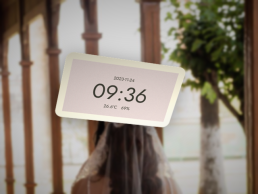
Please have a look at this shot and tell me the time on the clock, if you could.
9:36
